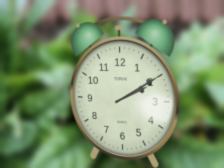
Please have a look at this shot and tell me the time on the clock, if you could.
2:10
